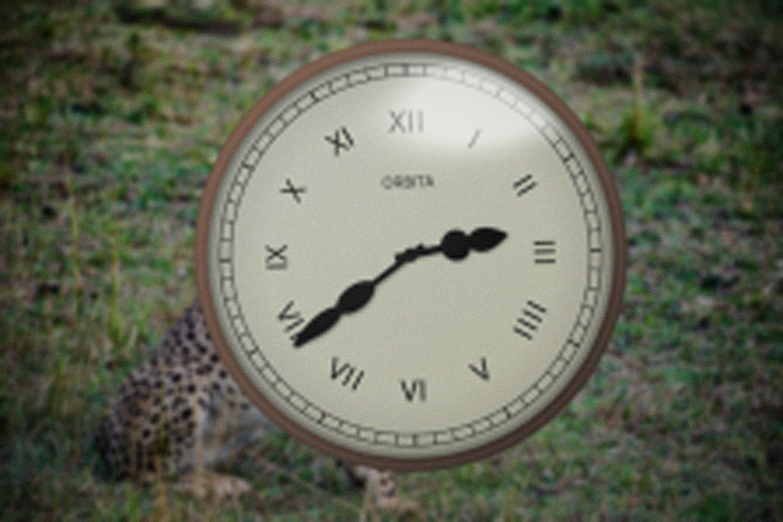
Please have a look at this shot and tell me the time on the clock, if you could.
2:39
